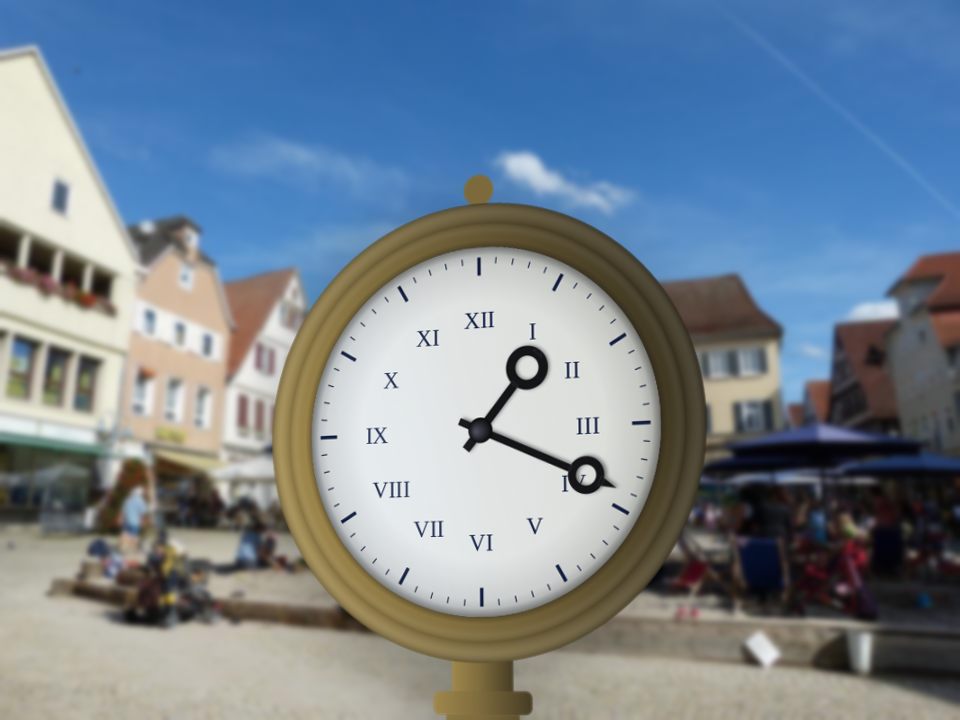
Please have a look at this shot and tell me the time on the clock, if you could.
1:19
